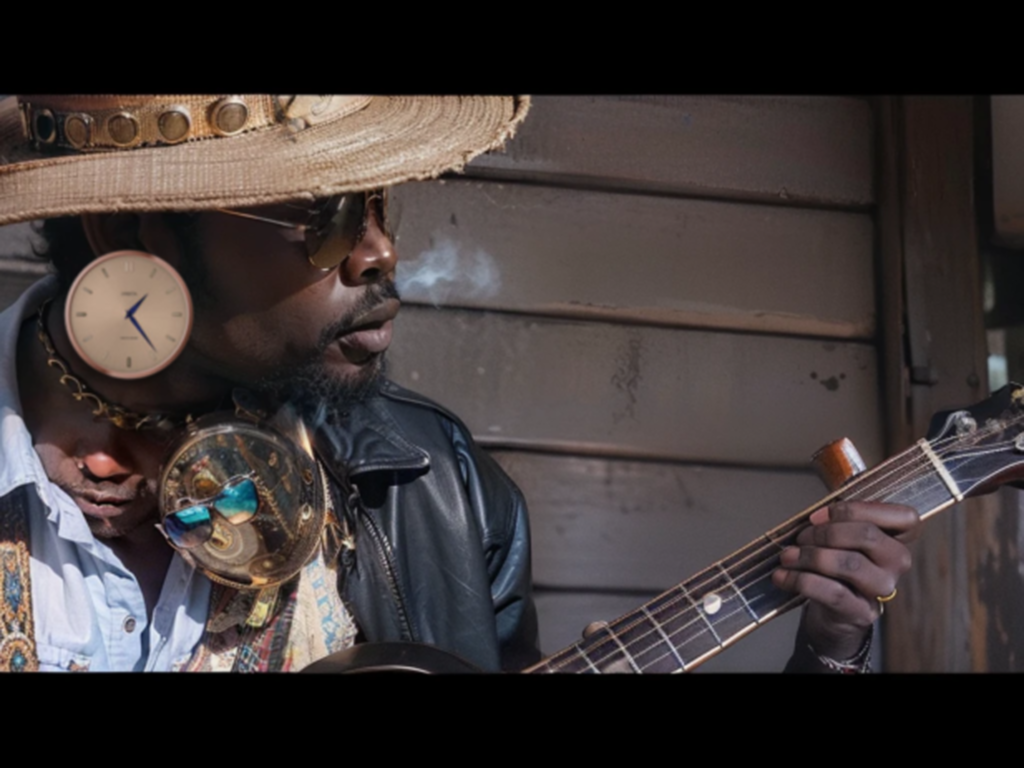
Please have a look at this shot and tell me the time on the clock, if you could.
1:24
